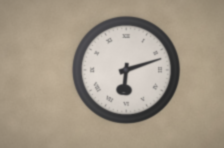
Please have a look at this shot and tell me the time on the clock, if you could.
6:12
